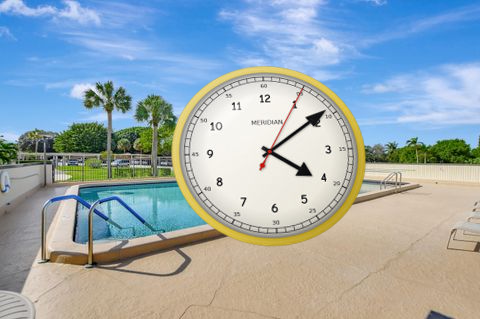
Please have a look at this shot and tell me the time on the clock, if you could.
4:09:05
